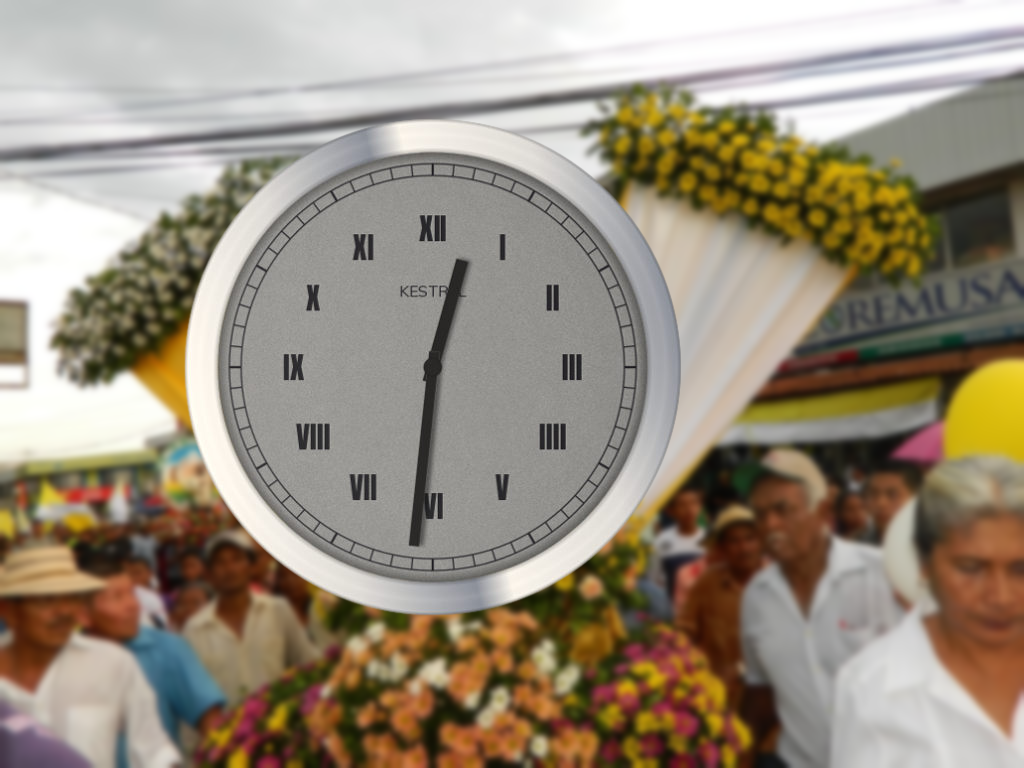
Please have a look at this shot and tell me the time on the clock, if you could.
12:31
